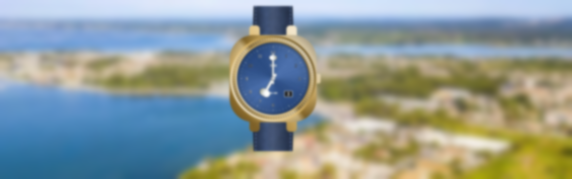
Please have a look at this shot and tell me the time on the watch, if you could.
7:00
